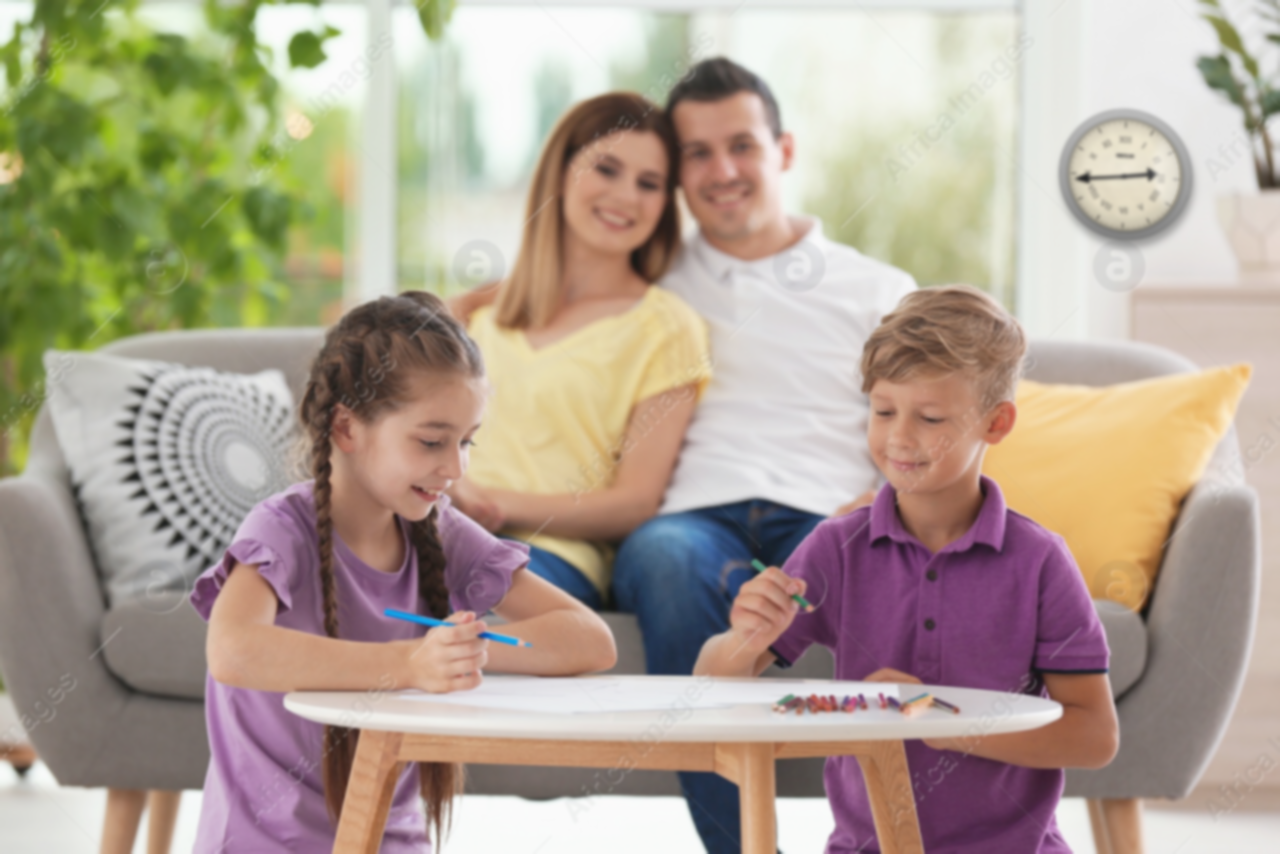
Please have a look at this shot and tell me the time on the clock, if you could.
2:44
